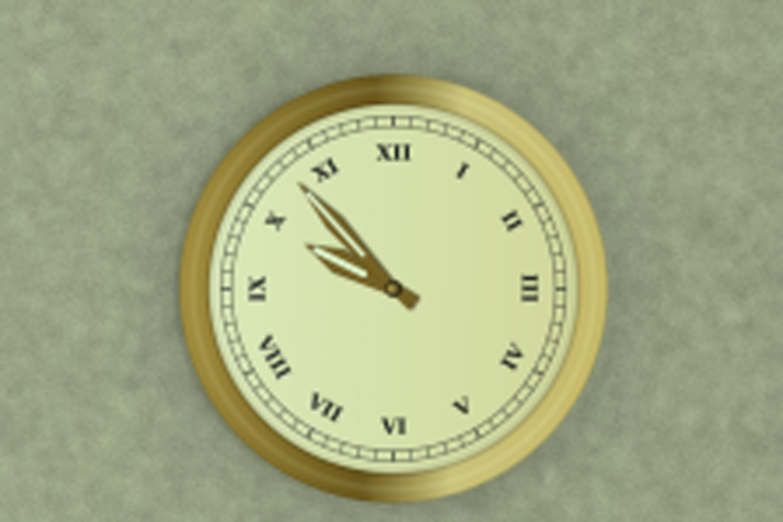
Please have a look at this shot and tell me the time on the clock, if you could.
9:53
